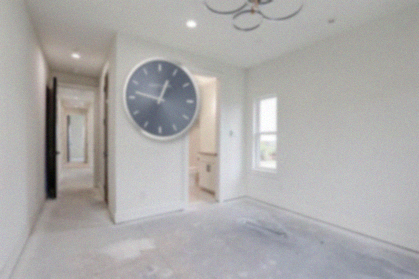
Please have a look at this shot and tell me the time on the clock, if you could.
12:47
